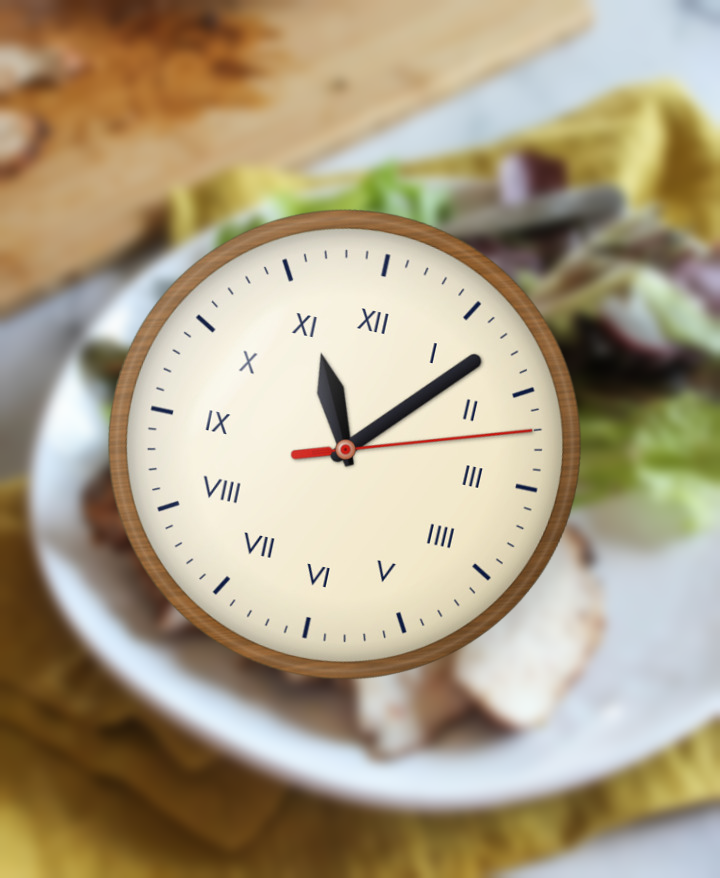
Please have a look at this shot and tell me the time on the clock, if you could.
11:07:12
